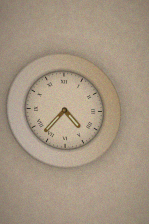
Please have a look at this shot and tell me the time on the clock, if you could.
4:37
